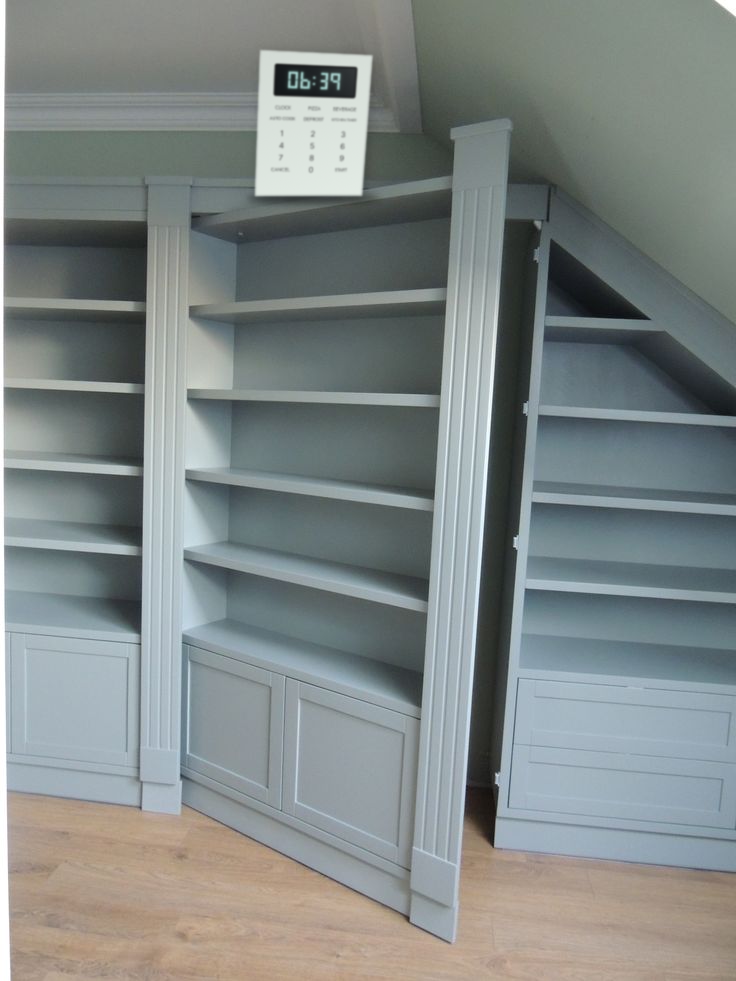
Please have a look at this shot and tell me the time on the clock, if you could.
6:39
